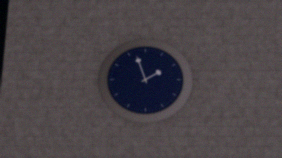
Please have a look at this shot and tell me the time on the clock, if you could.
1:57
